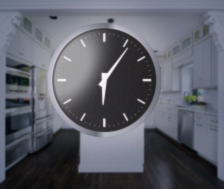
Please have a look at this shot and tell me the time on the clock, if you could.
6:06
